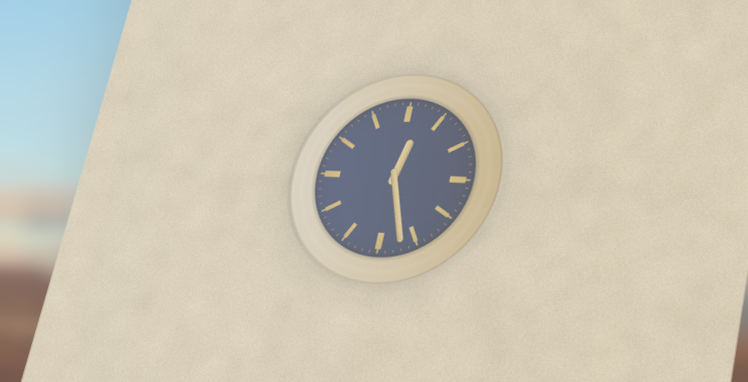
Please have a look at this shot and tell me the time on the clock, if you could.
12:27
